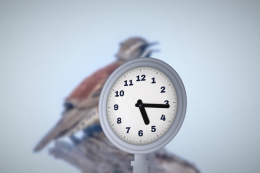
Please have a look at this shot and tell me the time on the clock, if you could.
5:16
